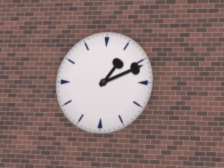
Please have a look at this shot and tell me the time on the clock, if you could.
1:11
